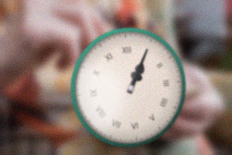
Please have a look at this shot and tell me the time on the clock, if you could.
1:05
